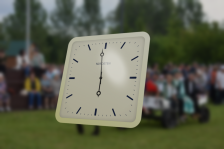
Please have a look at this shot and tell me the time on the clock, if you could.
5:59
